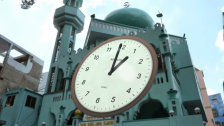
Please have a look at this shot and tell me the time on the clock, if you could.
12:59
